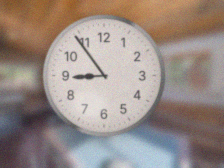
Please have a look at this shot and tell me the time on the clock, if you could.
8:54
